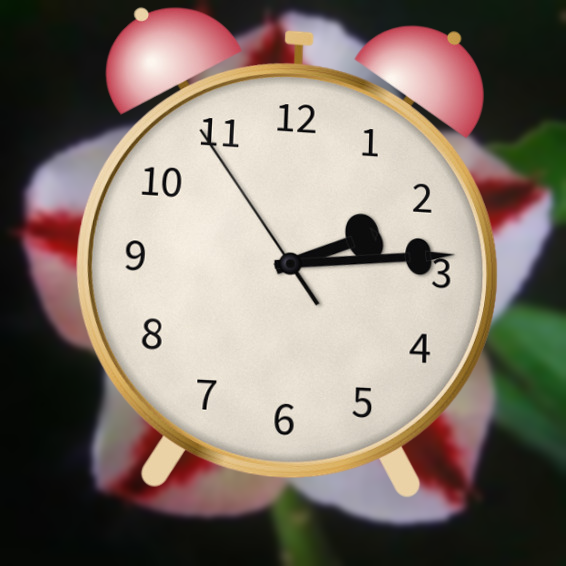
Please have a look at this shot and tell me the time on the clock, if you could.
2:13:54
